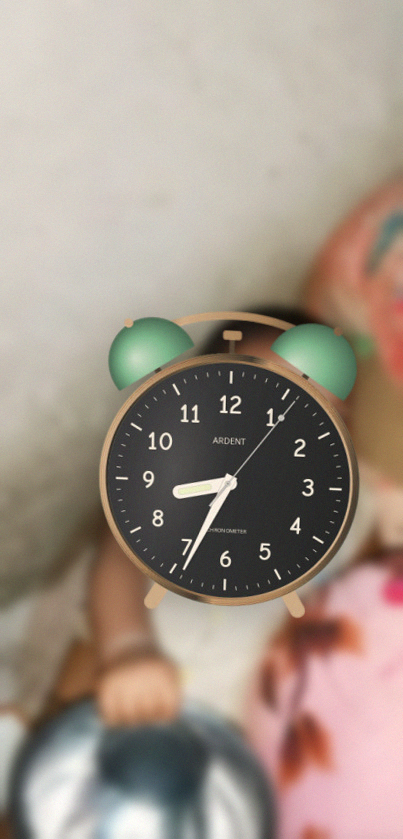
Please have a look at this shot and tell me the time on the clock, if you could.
8:34:06
